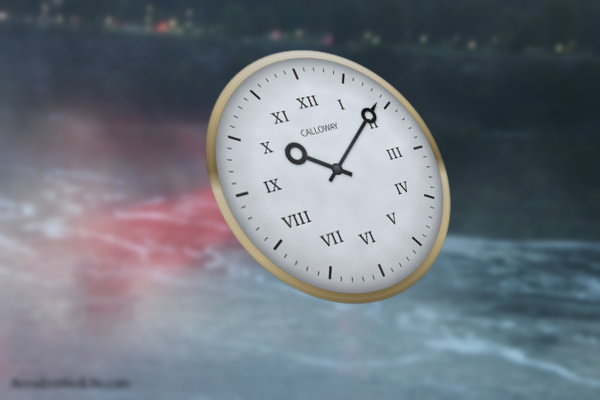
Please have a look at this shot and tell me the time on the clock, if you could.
10:09
